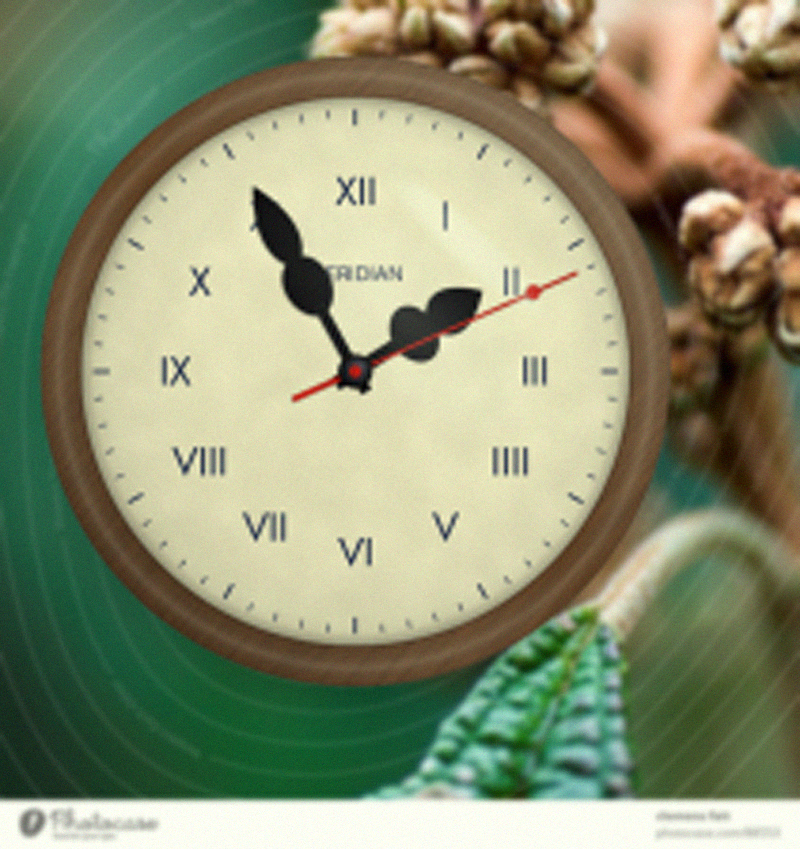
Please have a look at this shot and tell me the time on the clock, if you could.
1:55:11
